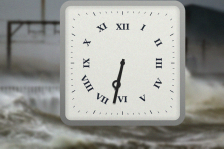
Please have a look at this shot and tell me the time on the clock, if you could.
6:32
